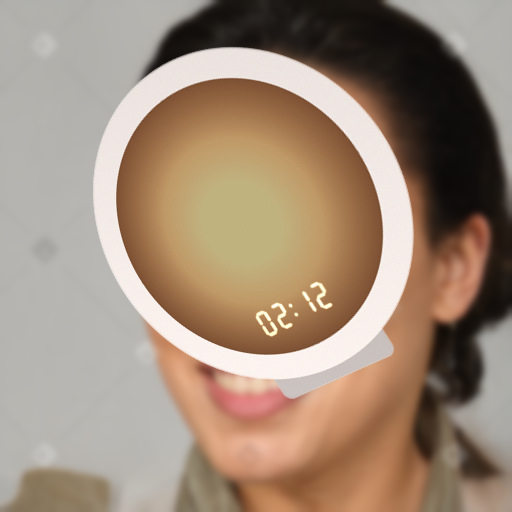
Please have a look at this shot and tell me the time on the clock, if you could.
2:12
